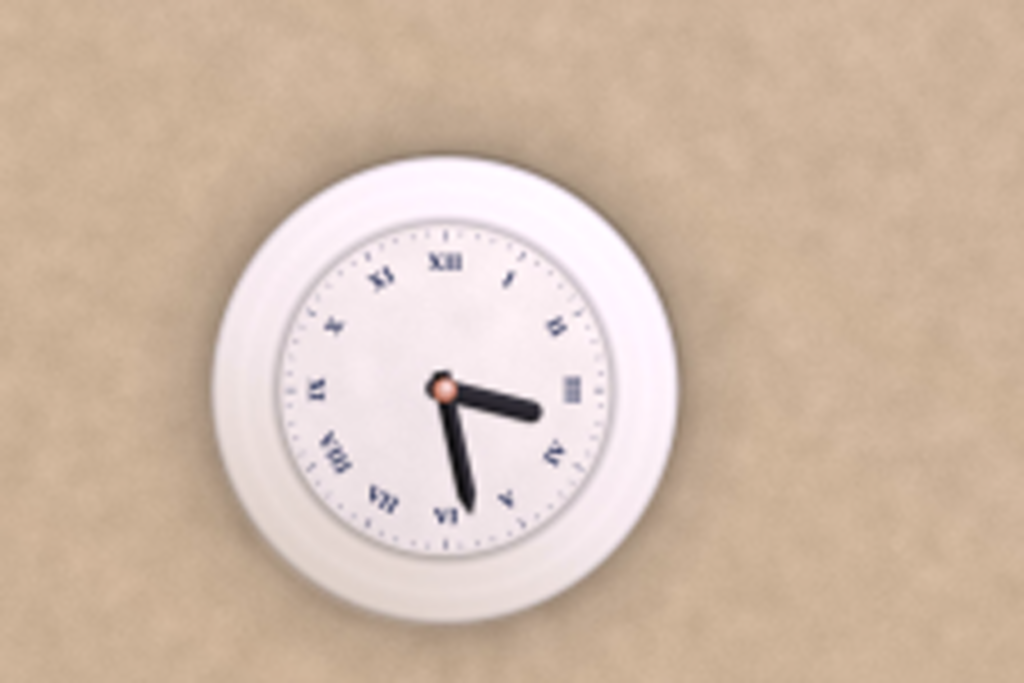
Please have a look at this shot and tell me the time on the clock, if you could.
3:28
